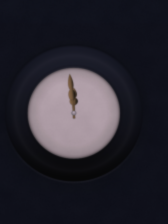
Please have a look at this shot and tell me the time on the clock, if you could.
11:59
